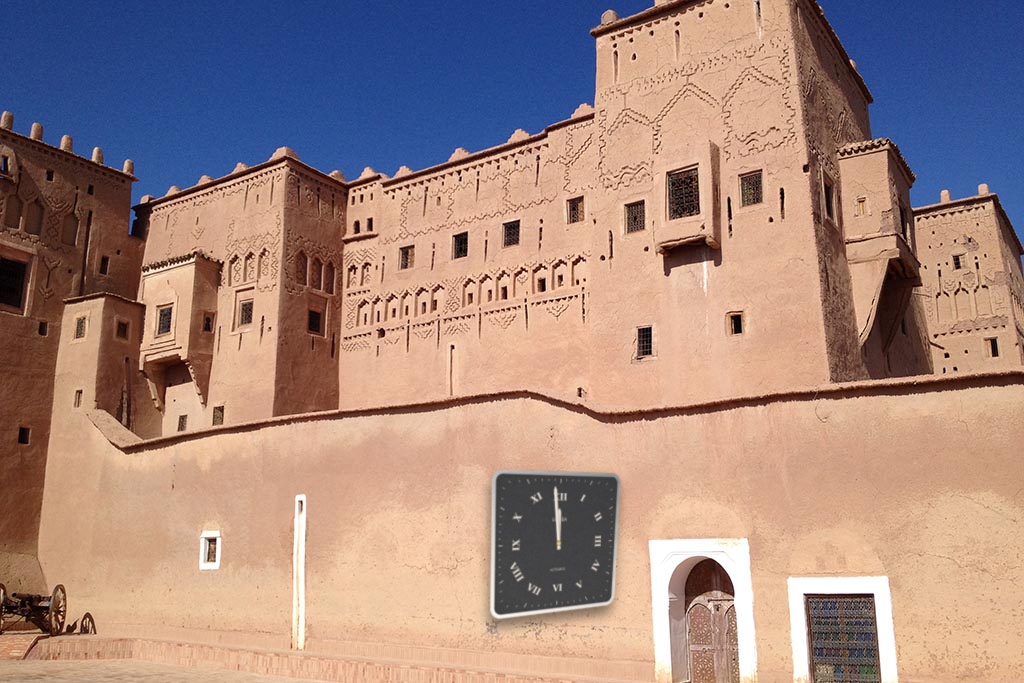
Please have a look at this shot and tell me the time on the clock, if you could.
11:59
